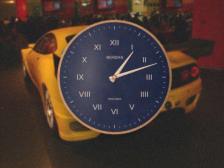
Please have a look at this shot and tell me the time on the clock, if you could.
1:12
